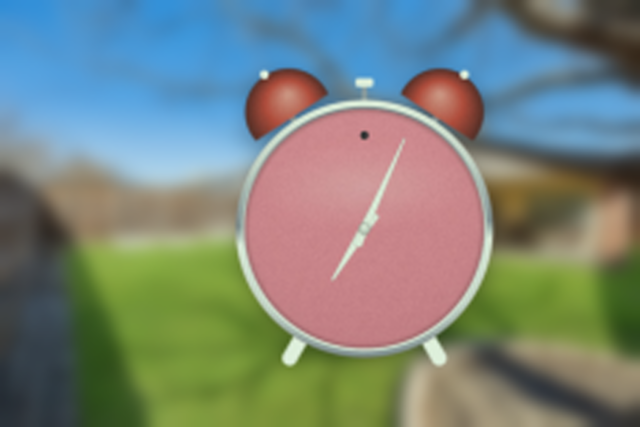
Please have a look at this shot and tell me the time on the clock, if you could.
7:04
